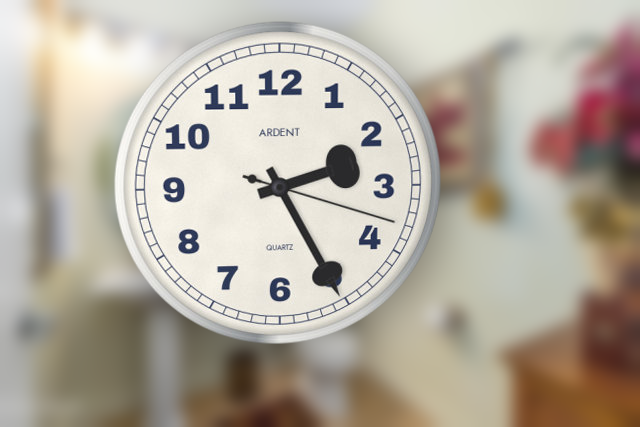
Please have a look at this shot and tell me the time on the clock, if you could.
2:25:18
